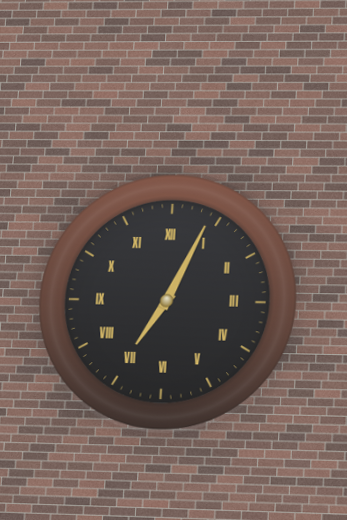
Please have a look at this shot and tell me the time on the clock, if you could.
7:04
